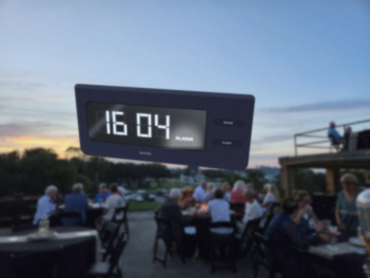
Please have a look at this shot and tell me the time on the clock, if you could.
16:04
